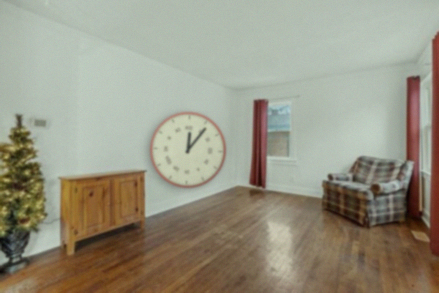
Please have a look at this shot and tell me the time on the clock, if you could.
12:06
